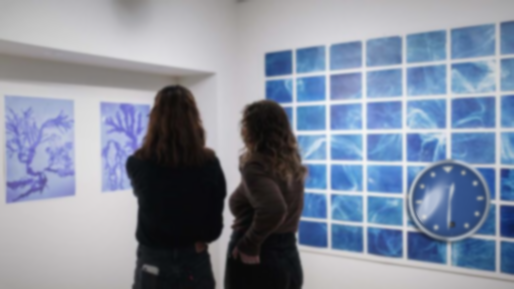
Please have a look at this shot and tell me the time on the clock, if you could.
12:31
